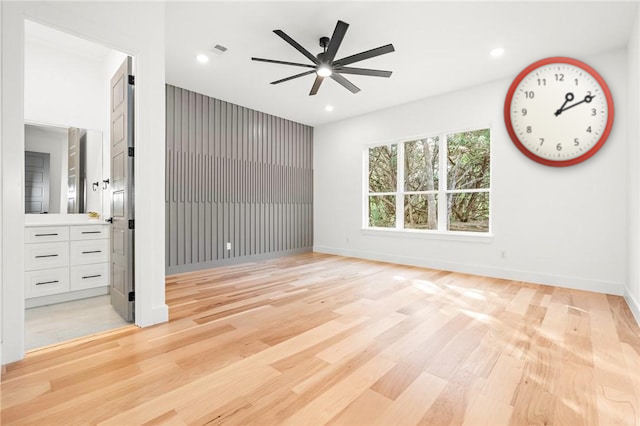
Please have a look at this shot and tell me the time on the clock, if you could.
1:11
